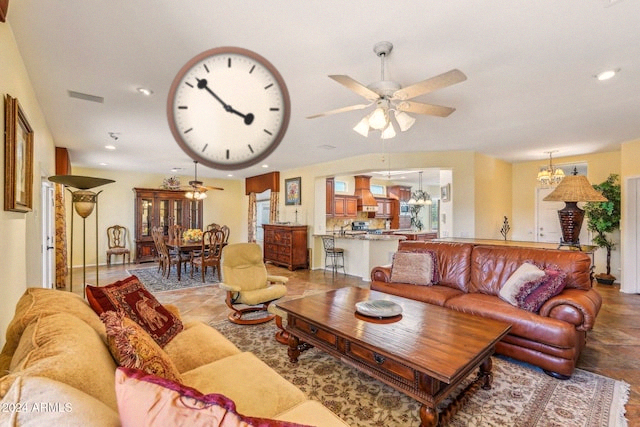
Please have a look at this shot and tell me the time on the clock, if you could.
3:52
